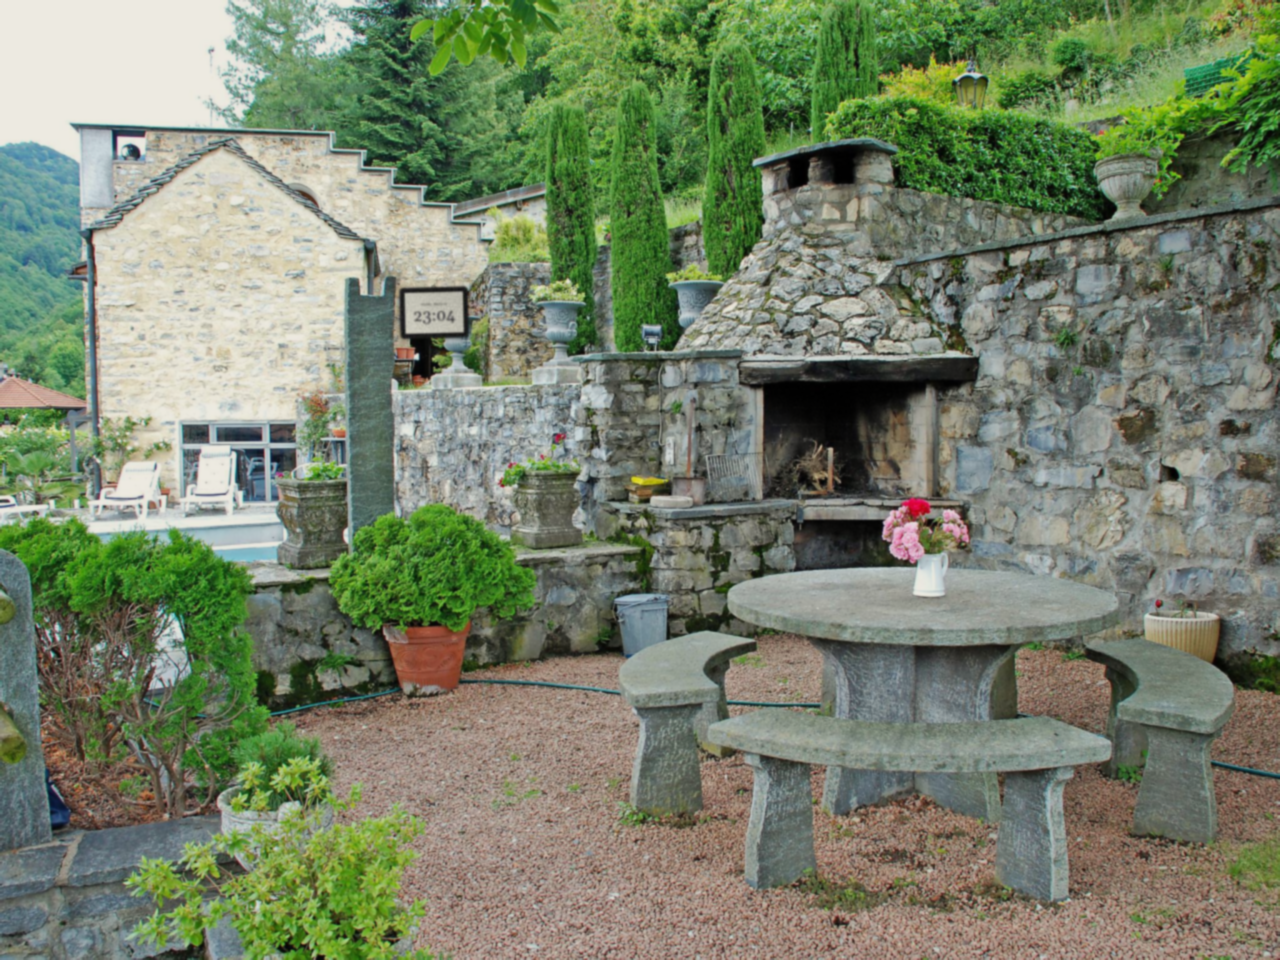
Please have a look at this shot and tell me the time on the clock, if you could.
23:04
